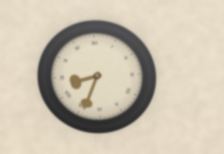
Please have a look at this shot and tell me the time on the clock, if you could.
8:34
